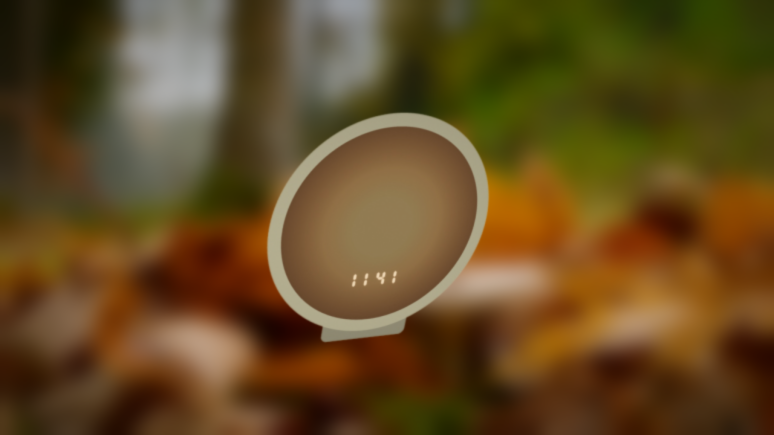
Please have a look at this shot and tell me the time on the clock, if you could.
11:41
